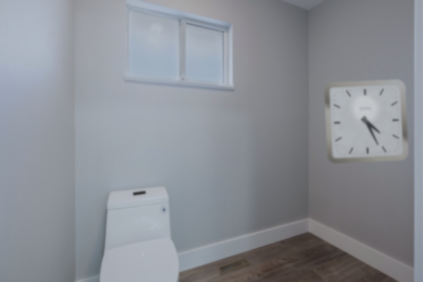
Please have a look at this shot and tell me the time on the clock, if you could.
4:26
